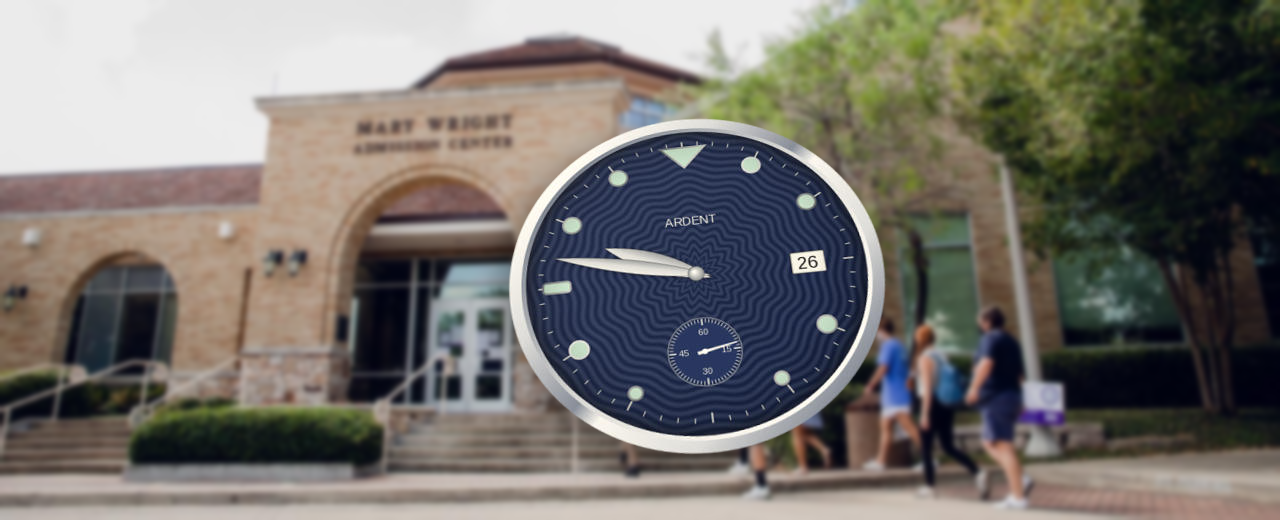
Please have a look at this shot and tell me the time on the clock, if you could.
9:47:13
